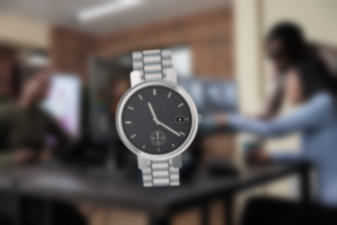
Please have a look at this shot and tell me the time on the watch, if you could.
11:21
